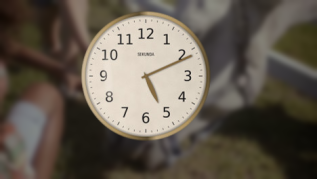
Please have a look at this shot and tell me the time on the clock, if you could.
5:11
